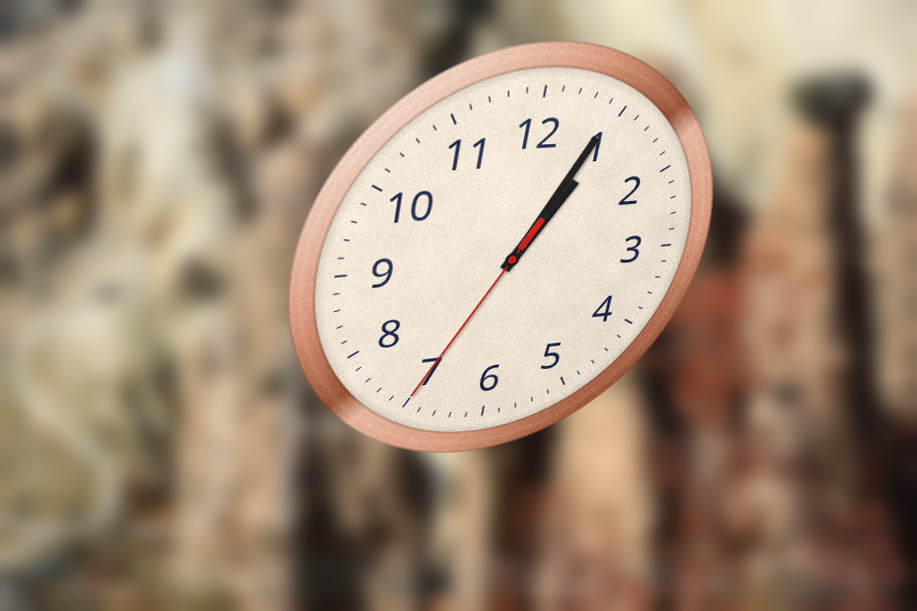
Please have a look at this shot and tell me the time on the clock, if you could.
1:04:35
